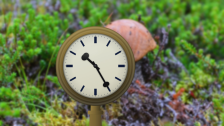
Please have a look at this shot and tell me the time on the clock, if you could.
10:25
